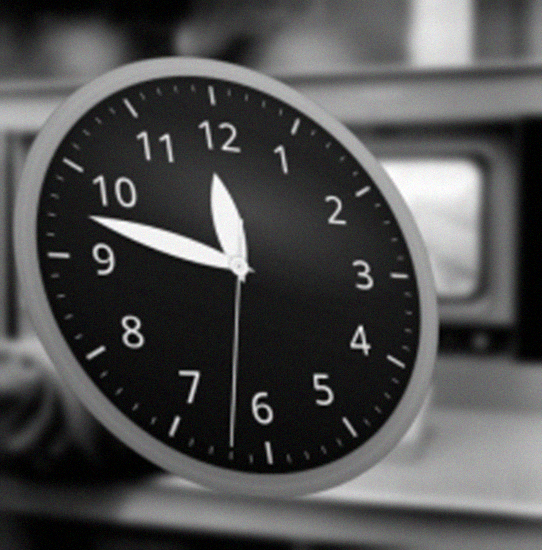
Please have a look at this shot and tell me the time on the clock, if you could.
11:47:32
